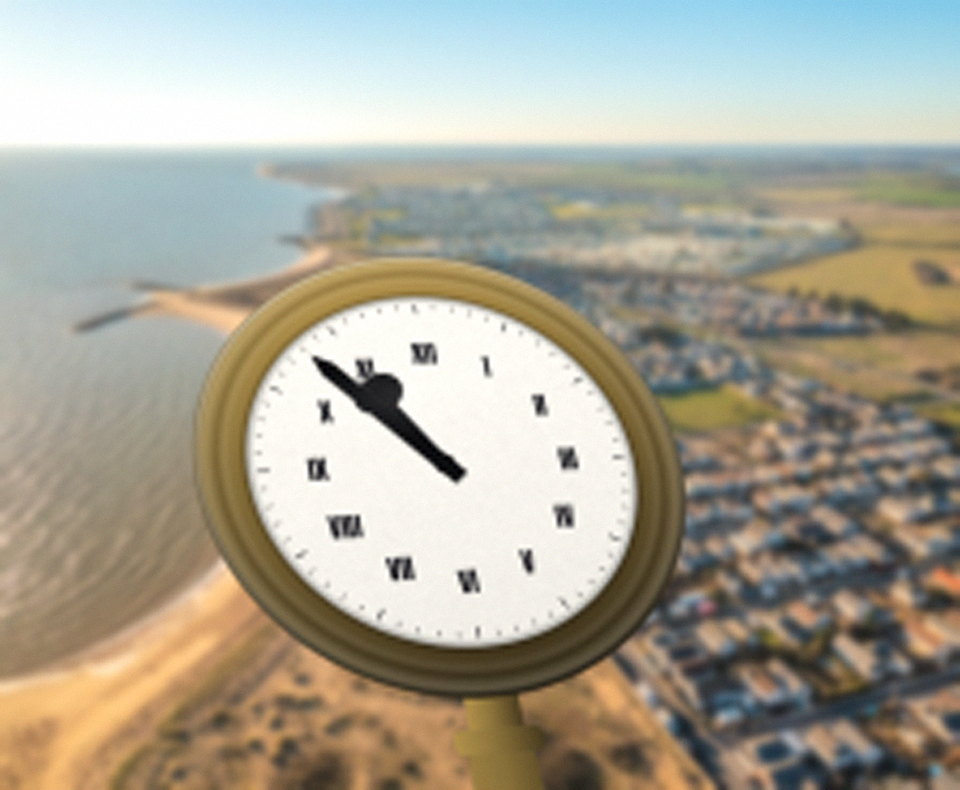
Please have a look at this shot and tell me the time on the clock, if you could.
10:53
